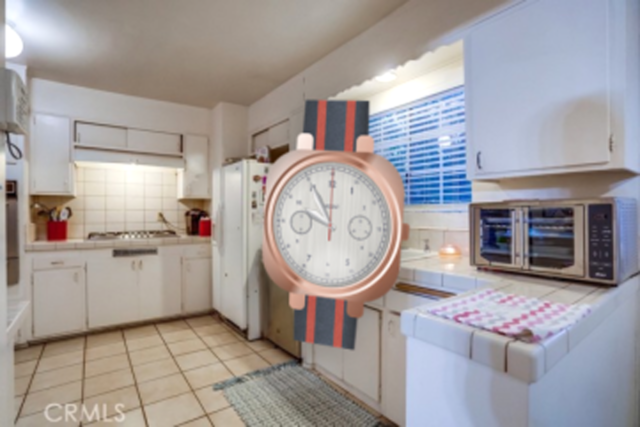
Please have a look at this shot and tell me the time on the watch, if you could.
9:55
